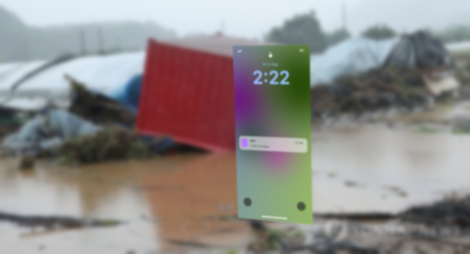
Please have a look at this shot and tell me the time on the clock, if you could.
2:22
